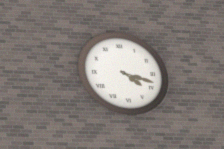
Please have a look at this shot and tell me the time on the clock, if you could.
4:18
